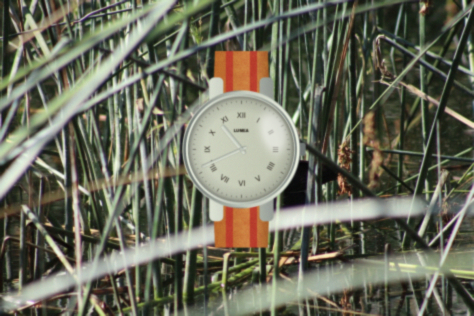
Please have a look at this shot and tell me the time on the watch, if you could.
10:41
